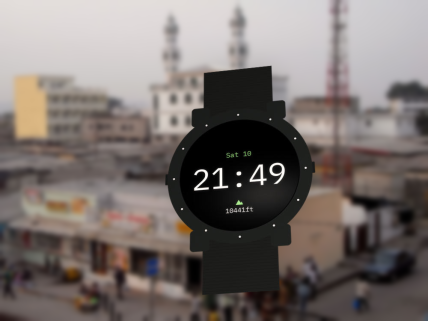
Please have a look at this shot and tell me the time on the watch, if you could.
21:49
